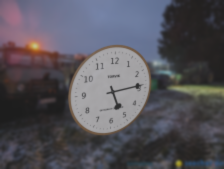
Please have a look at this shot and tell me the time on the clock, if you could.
5:14
